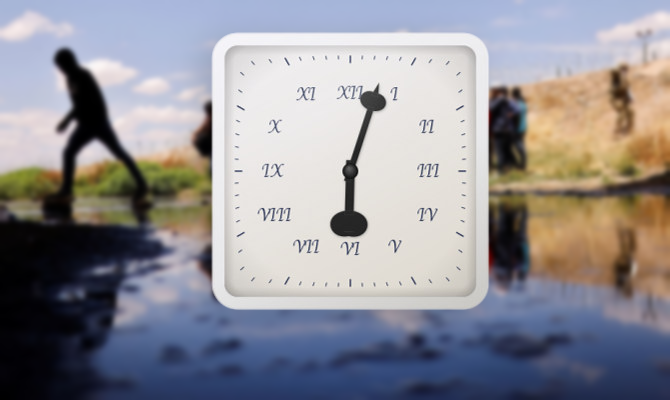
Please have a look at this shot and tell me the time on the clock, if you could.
6:03
